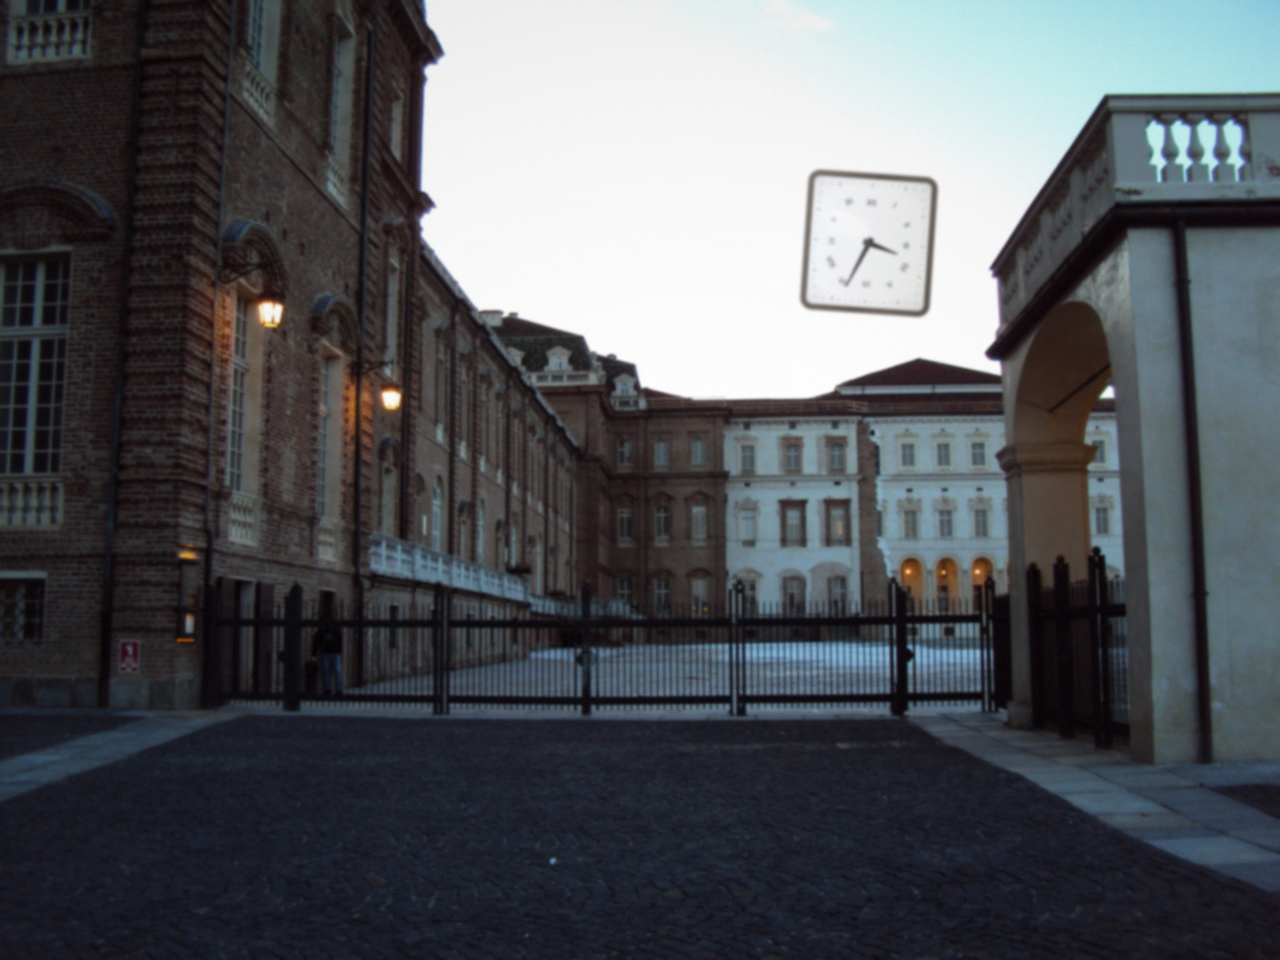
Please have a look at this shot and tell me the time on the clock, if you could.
3:34
